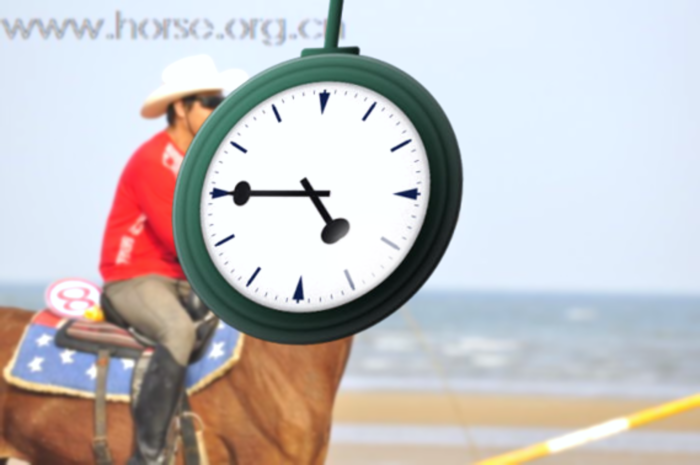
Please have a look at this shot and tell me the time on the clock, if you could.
4:45
